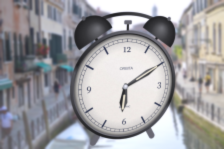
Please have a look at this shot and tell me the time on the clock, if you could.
6:10
